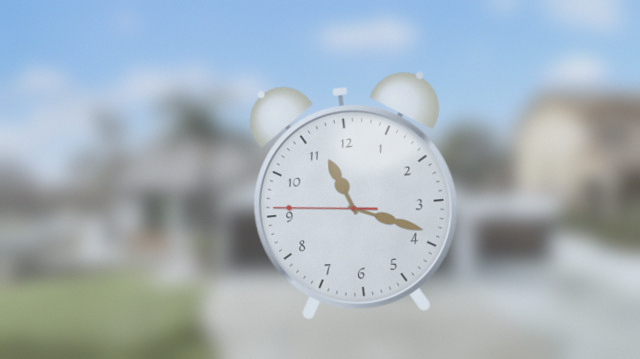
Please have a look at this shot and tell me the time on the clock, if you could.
11:18:46
